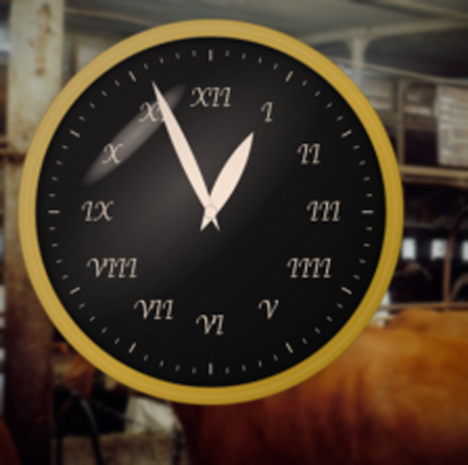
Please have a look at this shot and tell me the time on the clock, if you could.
12:56
